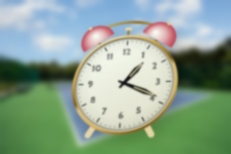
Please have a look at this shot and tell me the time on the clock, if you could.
1:19
